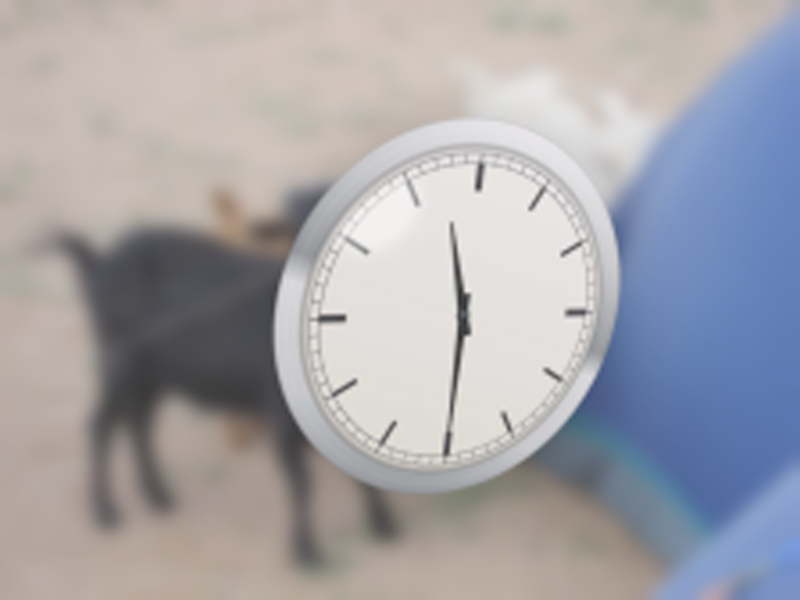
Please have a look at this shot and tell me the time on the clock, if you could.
11:30
